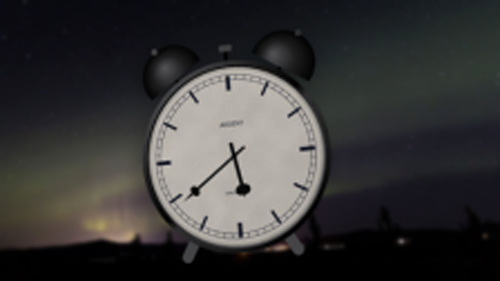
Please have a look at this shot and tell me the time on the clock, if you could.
5:39
